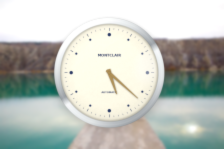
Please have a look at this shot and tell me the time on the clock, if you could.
5:22
